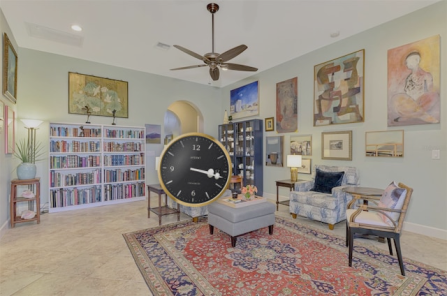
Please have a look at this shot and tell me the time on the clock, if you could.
3:17
